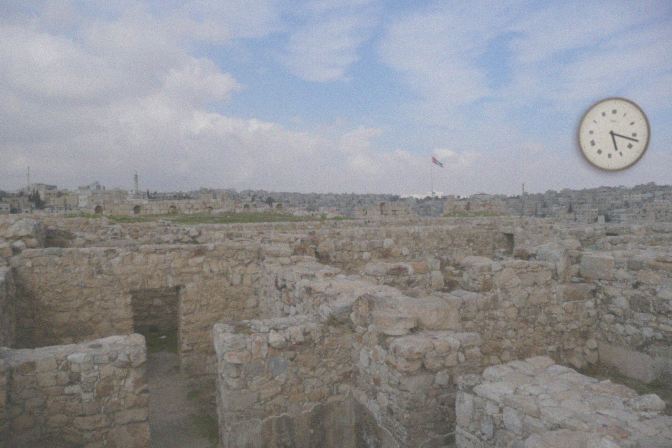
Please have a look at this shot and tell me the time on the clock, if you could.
5:17
